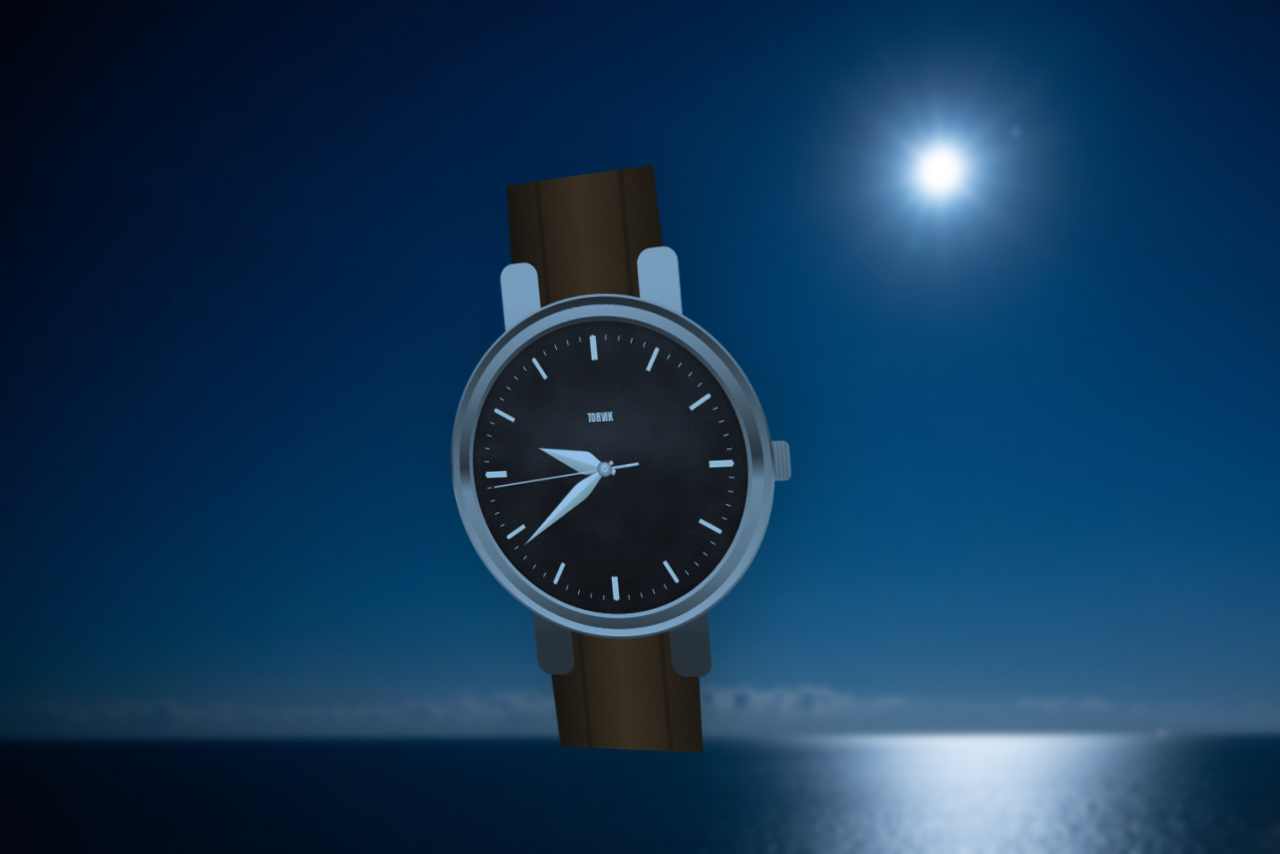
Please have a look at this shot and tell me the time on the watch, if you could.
9:38:44
